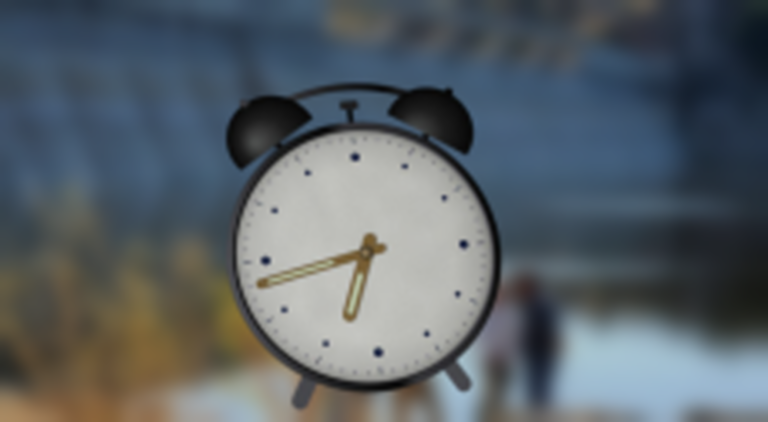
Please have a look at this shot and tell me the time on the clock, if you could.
6:43
